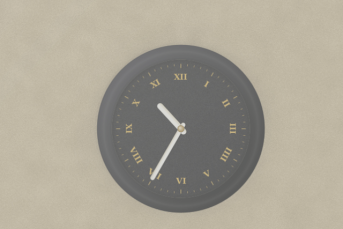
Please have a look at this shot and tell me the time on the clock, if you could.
10:35
